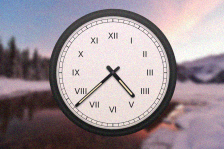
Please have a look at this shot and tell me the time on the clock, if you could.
4:38
